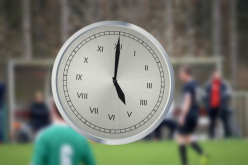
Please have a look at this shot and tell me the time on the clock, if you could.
5:00
